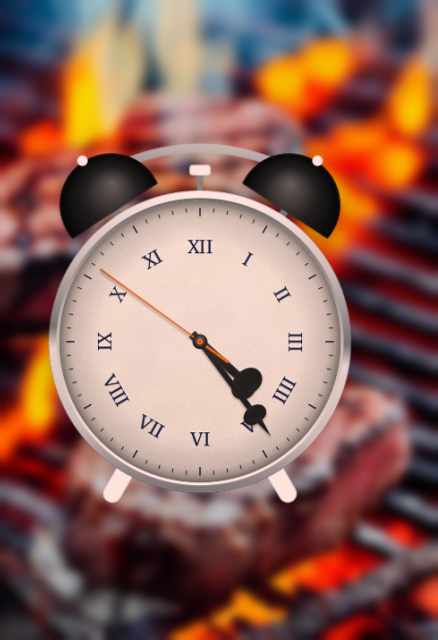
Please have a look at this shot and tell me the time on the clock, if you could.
4:23:51
